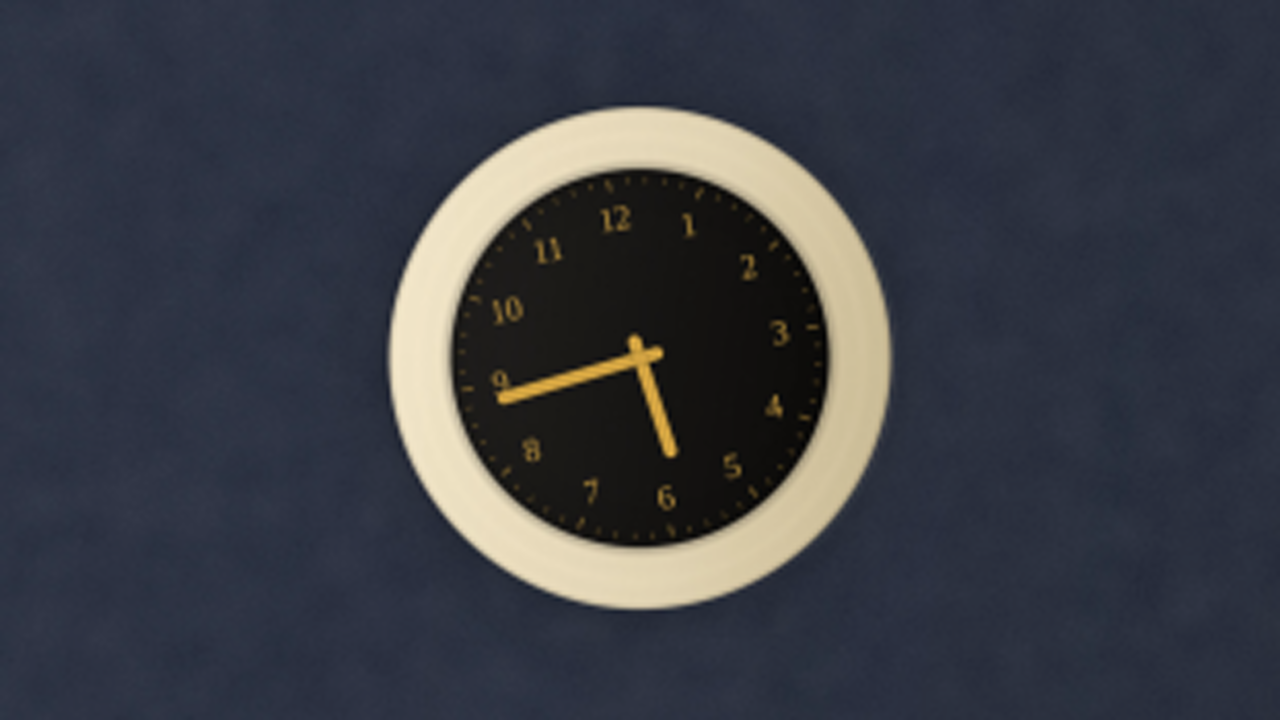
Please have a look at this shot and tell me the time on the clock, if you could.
5:44
